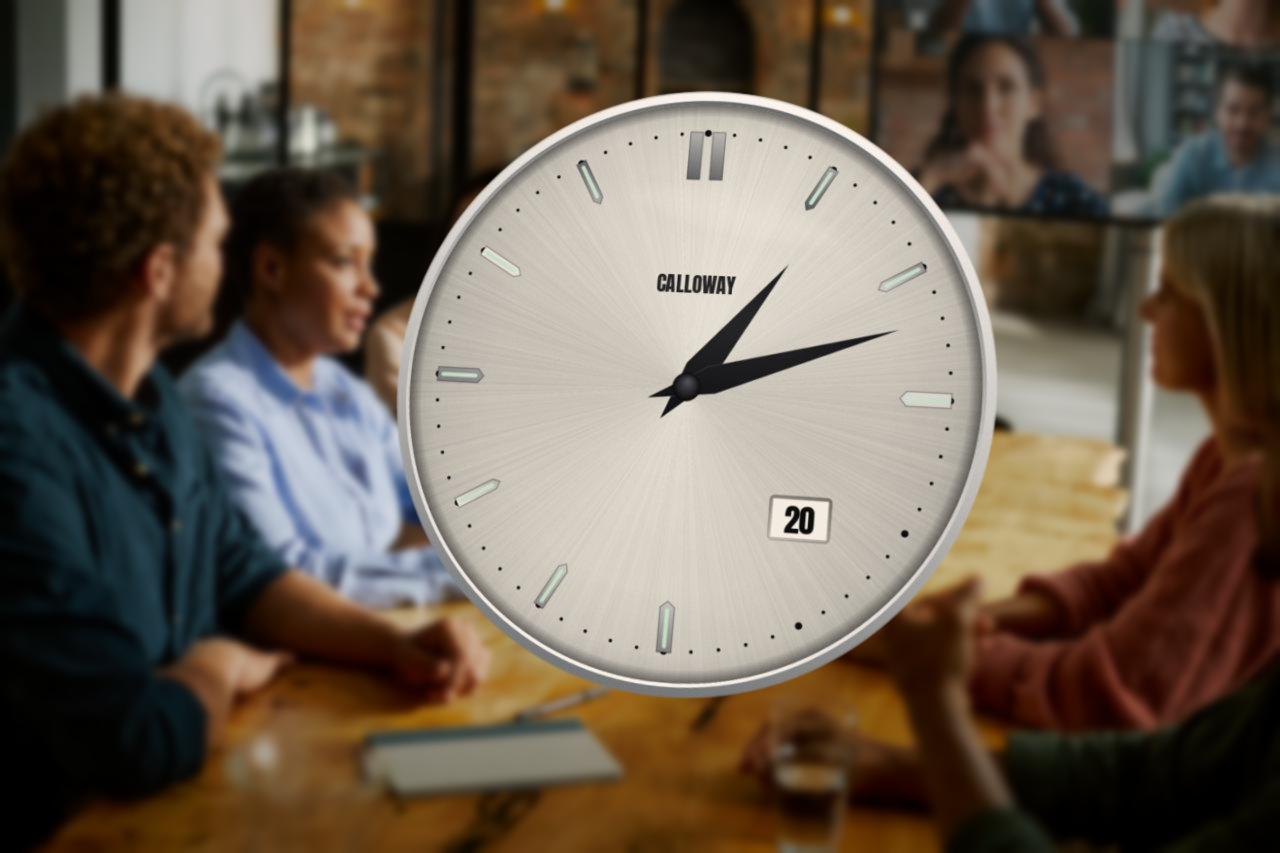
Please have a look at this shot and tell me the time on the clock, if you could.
1:12
